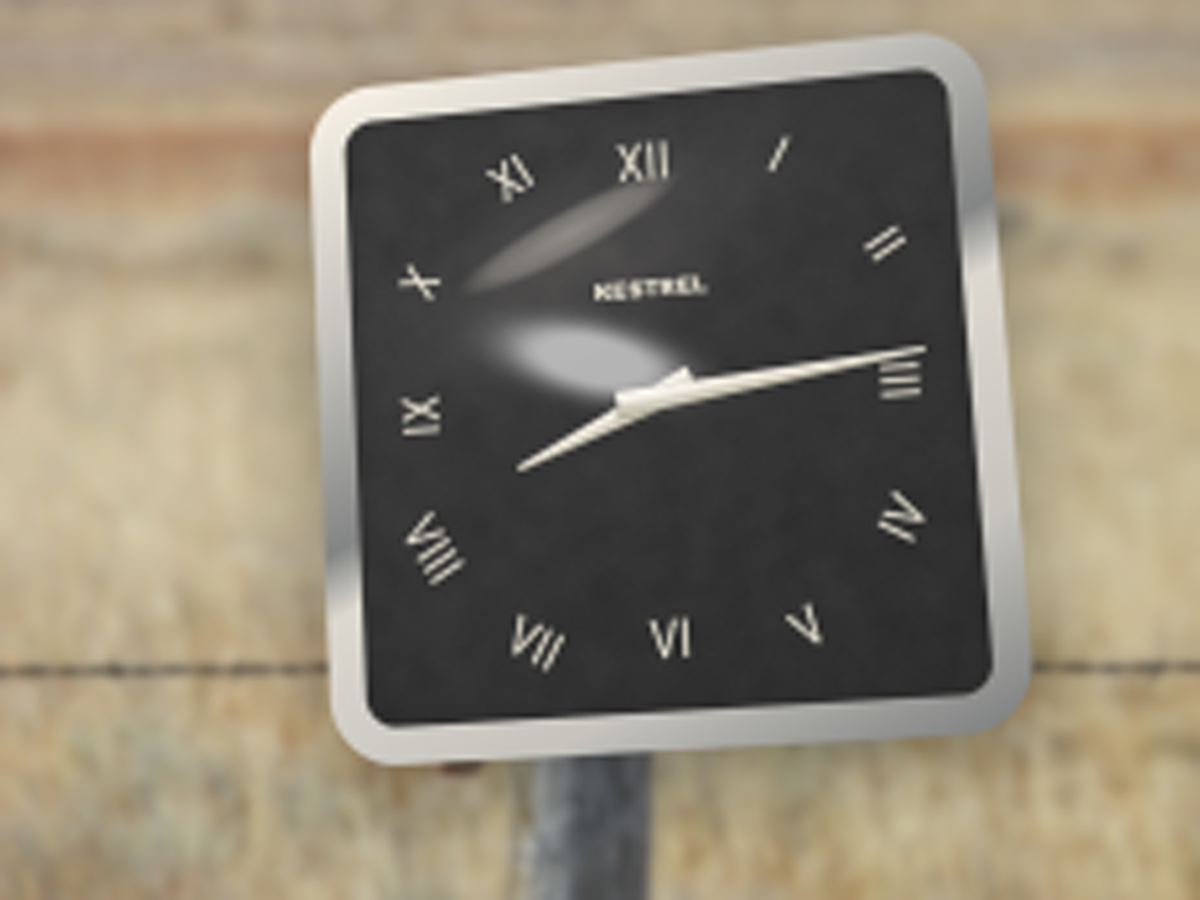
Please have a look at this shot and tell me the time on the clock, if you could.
8:14
